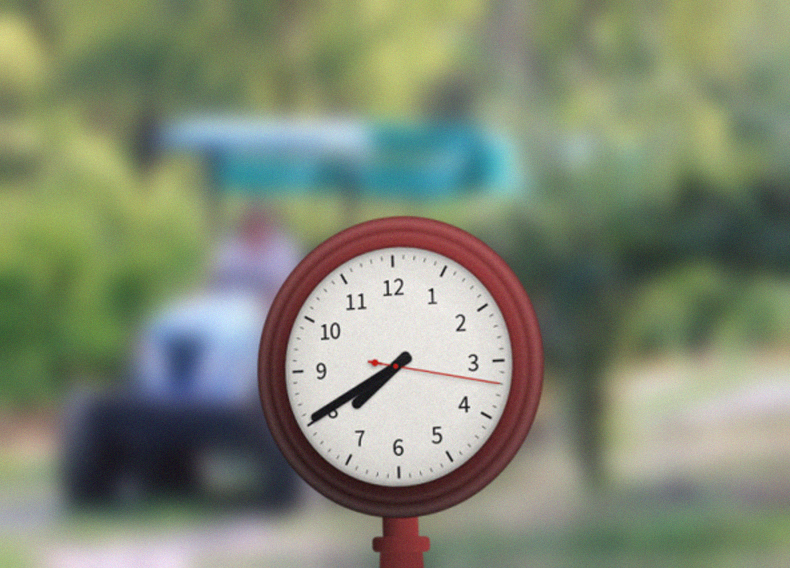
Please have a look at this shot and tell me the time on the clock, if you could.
7:40:17
